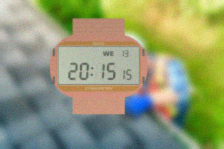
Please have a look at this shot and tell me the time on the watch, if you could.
20:15:15
